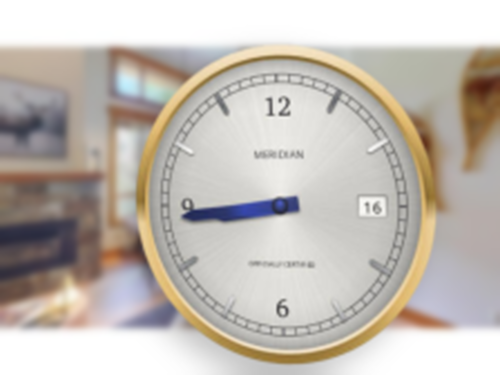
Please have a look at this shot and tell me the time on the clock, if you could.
8:44
